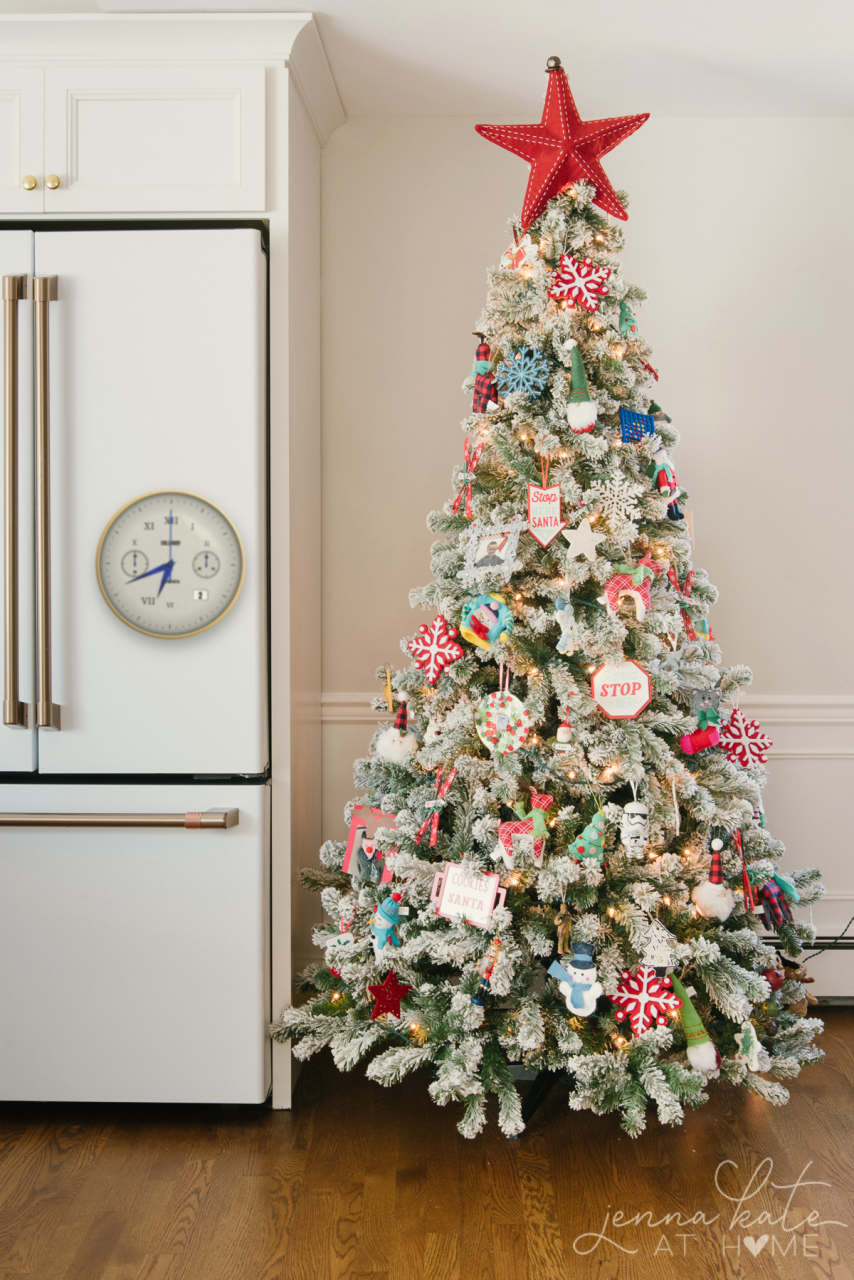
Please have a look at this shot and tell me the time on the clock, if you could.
6:41
